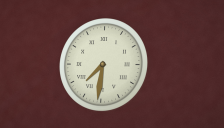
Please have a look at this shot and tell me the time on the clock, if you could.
7:31
